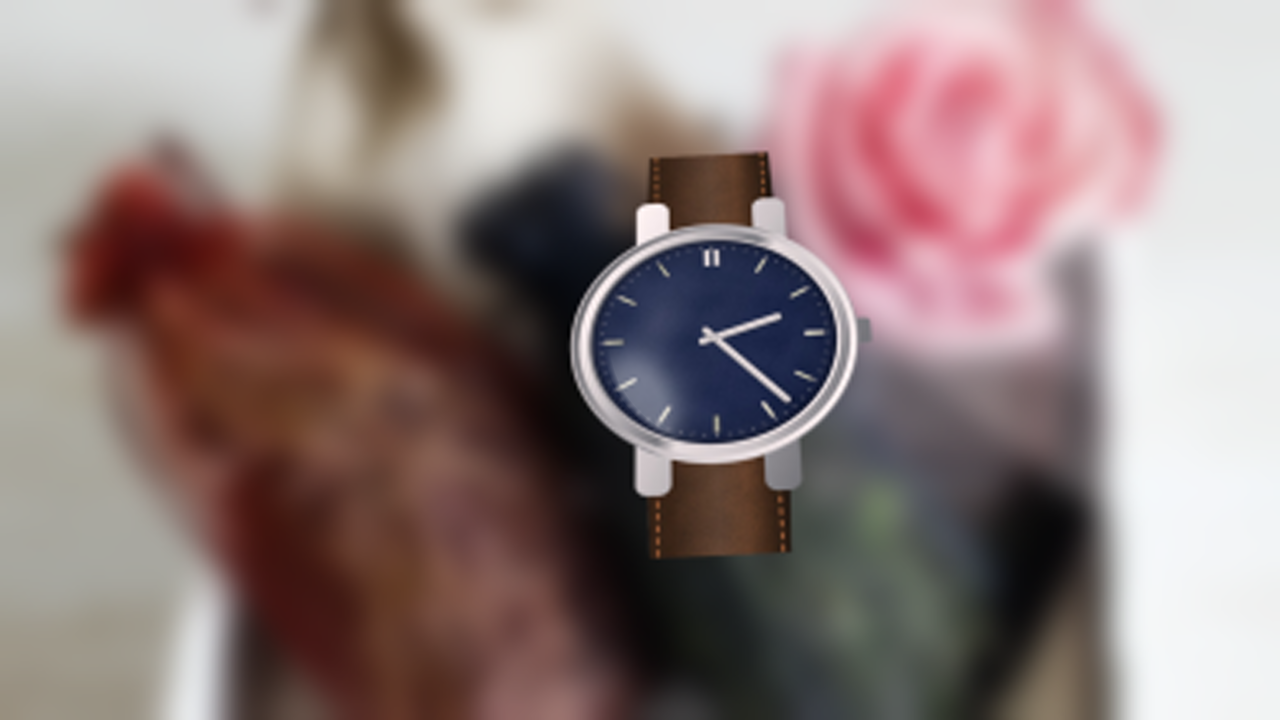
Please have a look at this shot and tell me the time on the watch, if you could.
2:23
